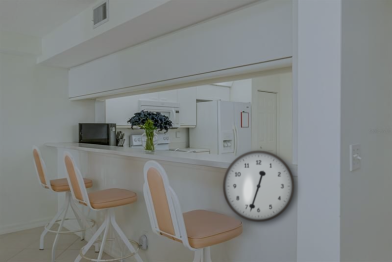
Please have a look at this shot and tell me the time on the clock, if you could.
12:33
